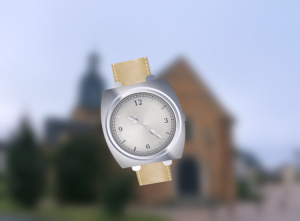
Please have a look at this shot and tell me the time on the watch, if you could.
10:23
